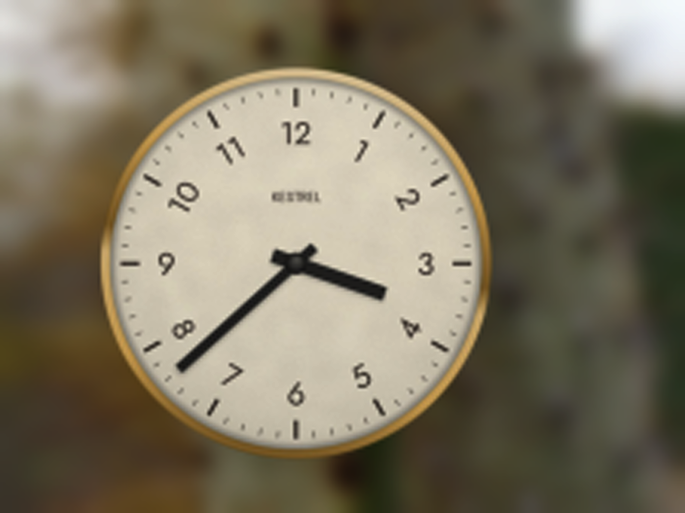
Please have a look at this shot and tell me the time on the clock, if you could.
3:38
